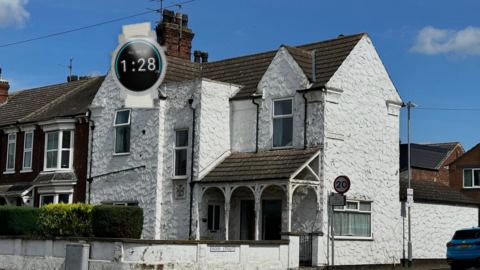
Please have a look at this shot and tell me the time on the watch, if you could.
1:28
